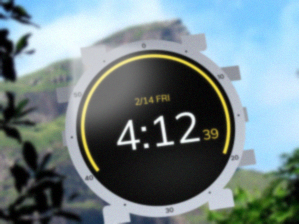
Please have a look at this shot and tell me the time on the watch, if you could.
4:12:39
